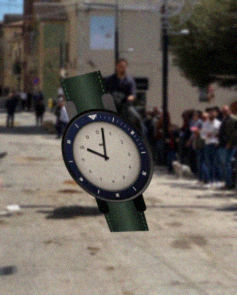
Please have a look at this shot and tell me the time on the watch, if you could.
10:02
